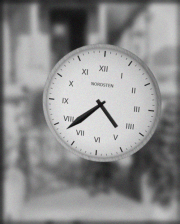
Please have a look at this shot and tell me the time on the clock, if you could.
4:38
